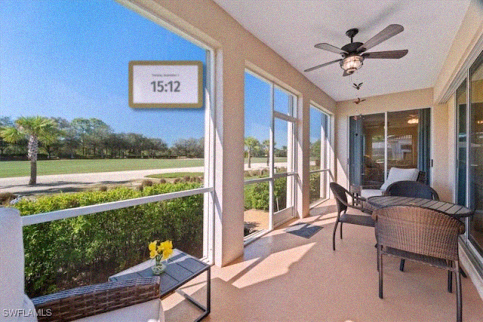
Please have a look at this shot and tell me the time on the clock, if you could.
15:12
